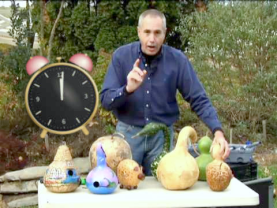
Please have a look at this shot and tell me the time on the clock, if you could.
12:01
